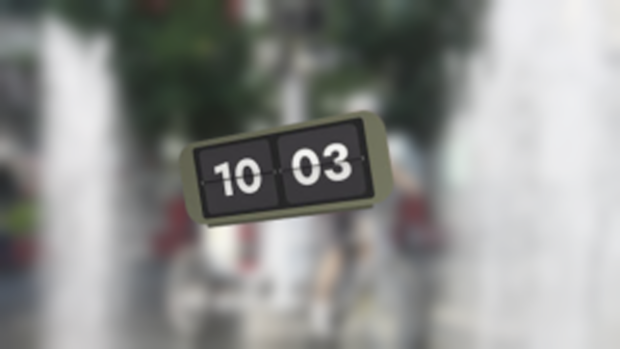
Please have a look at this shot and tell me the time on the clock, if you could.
10:03
